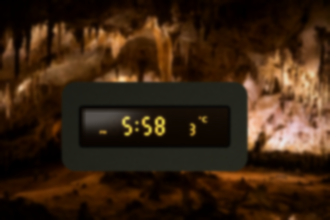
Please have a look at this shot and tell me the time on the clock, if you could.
5:58
